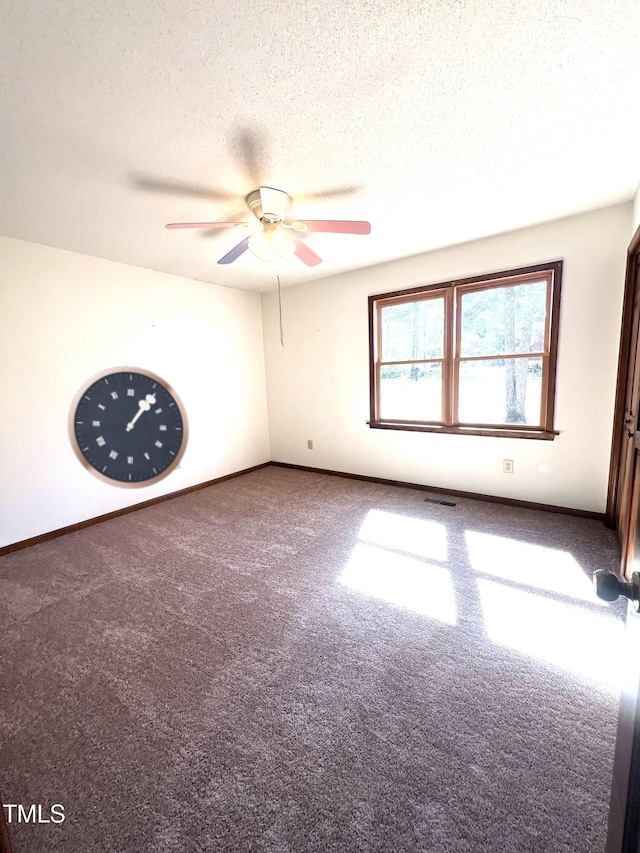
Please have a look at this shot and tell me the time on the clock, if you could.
1:06
